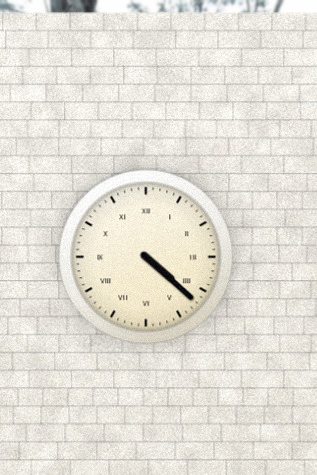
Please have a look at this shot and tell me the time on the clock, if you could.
4:22
